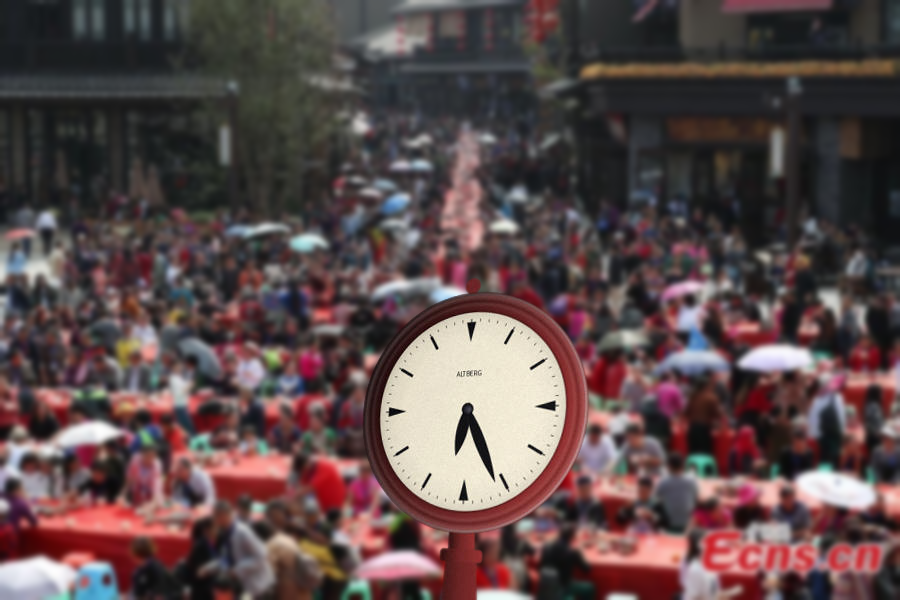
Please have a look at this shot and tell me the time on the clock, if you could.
6:26
